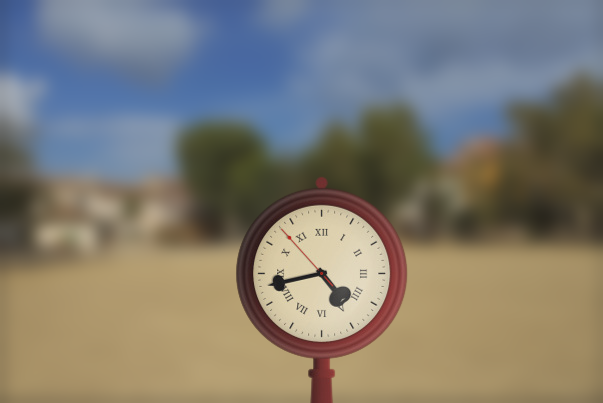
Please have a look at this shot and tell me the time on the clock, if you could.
4:42:53
